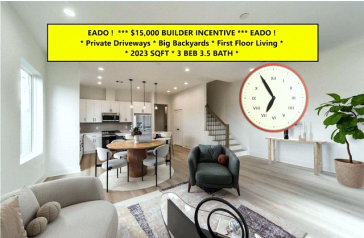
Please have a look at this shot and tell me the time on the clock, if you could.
6:55
